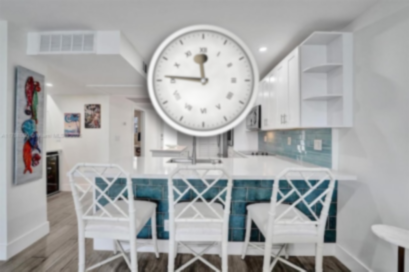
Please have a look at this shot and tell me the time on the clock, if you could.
11:46
